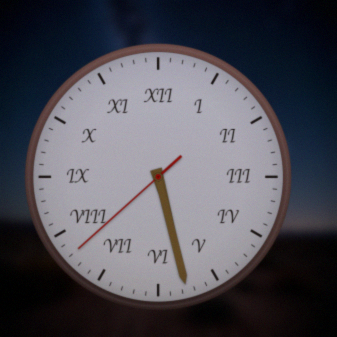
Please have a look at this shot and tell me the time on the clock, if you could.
5:27:38
